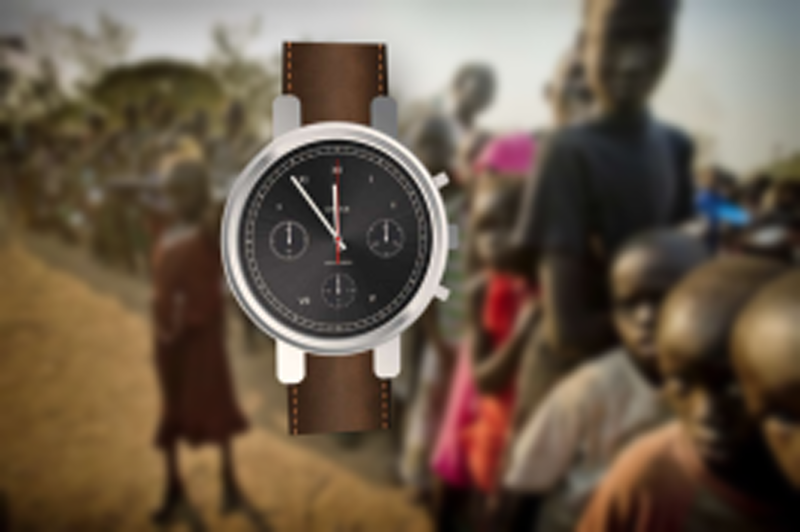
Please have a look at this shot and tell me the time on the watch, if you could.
11:54
